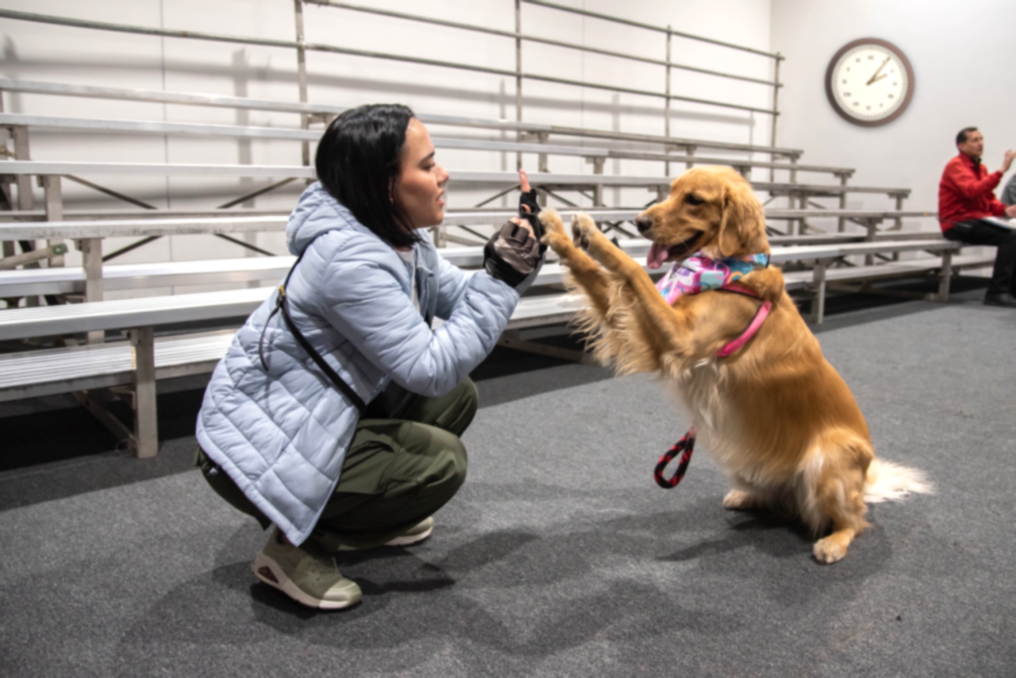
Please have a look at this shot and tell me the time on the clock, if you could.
2:06
